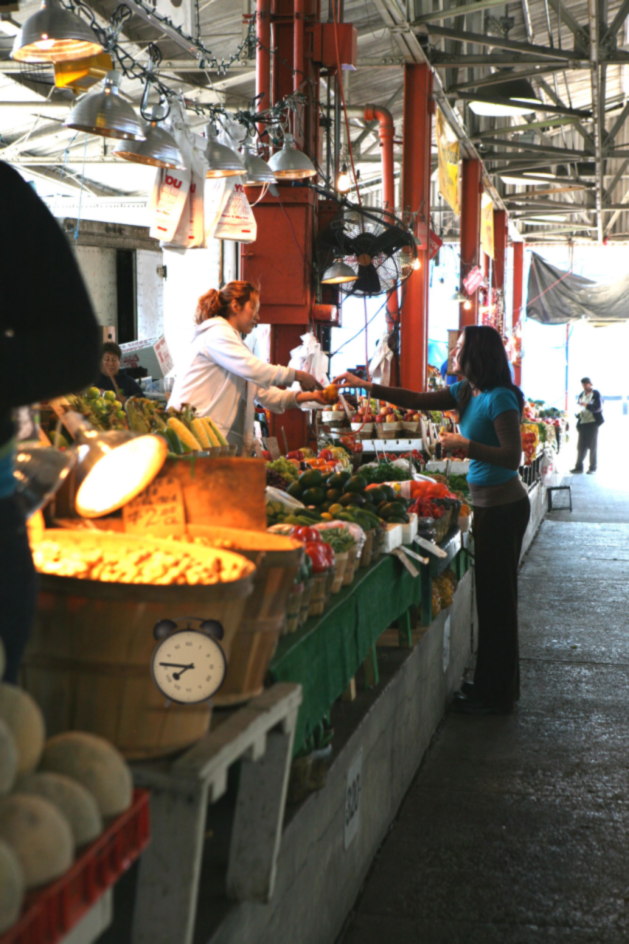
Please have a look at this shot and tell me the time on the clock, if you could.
7:46
